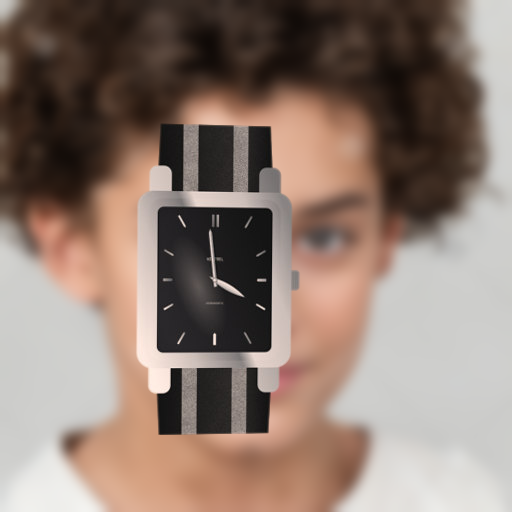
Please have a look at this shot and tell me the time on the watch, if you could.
3:59
